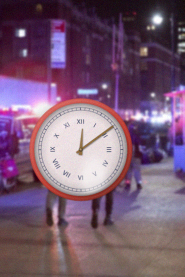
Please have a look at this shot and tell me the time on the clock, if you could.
12:09
